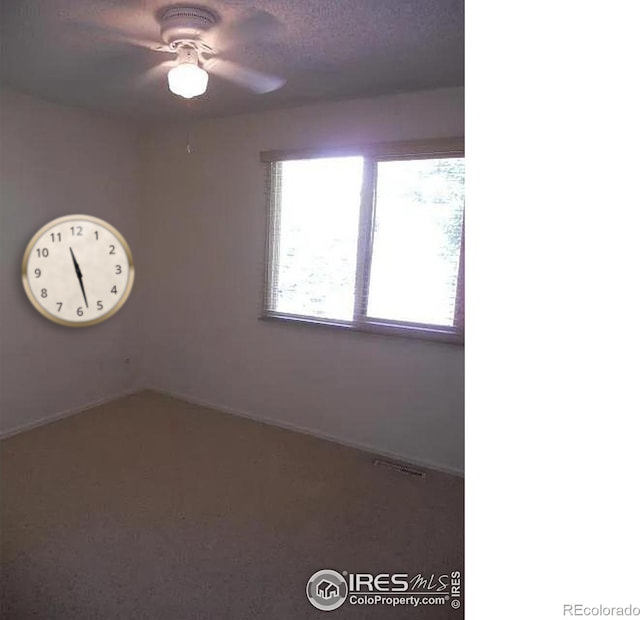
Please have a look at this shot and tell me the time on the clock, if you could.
11:28
